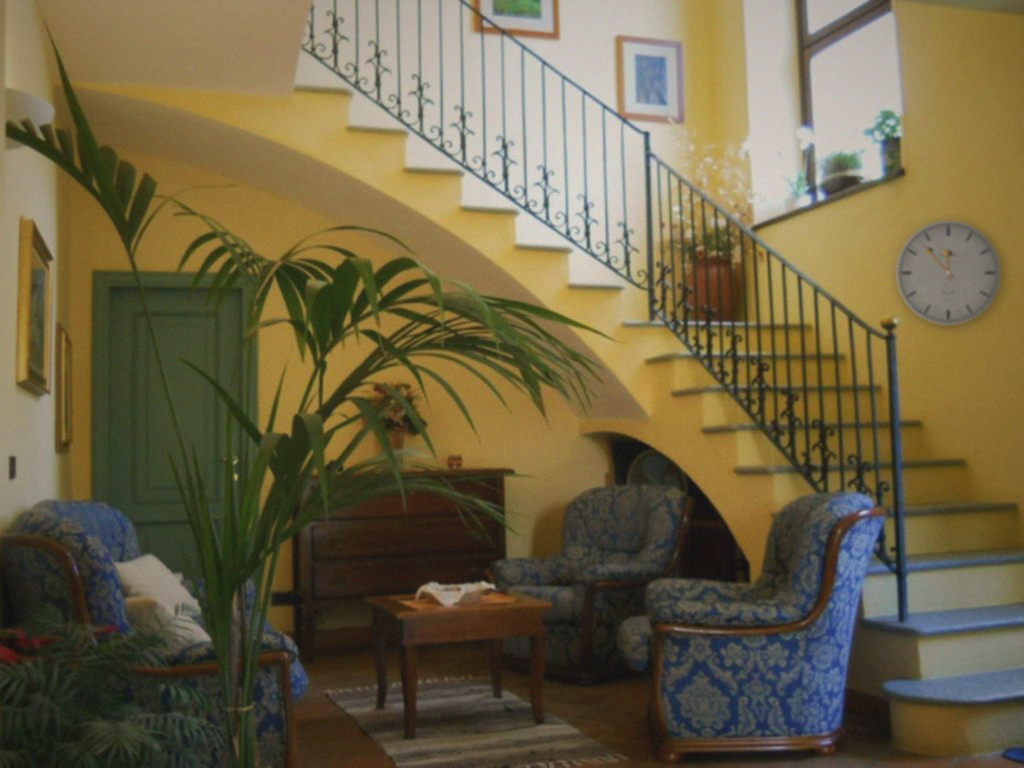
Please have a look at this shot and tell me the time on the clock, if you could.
11:53
